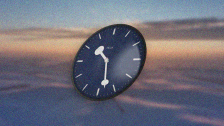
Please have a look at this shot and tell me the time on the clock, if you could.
10:28
